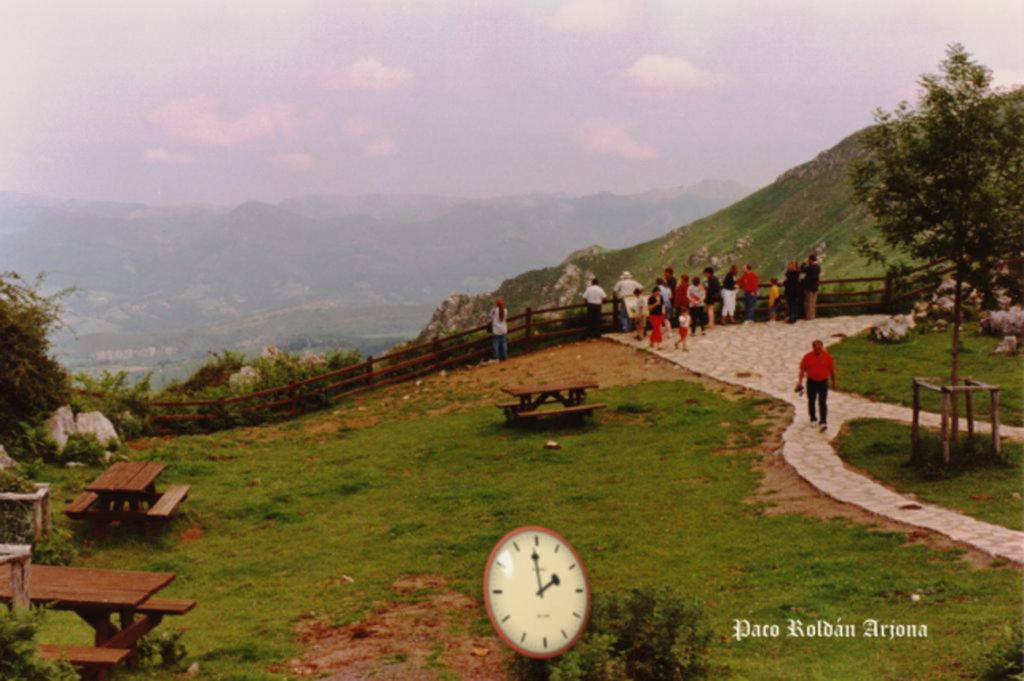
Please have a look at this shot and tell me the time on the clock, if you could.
1:59
